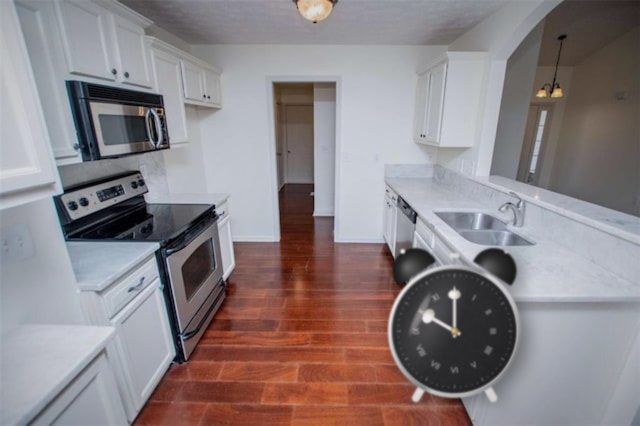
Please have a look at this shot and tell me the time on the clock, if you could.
10:00
